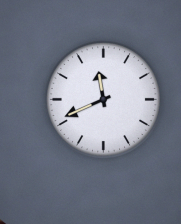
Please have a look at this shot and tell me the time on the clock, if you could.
11:41
